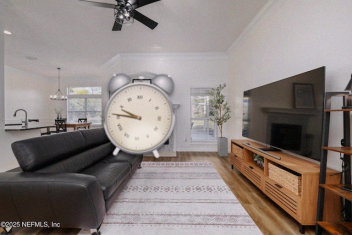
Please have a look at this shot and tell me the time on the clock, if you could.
9:46
